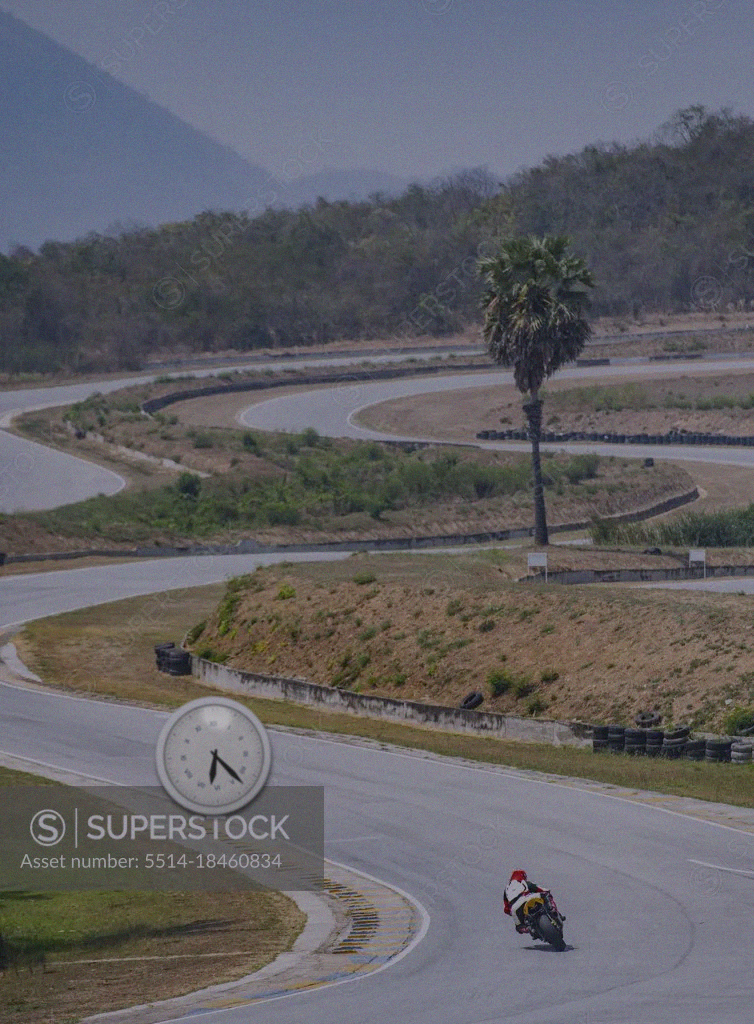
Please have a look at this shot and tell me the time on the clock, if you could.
6:23
